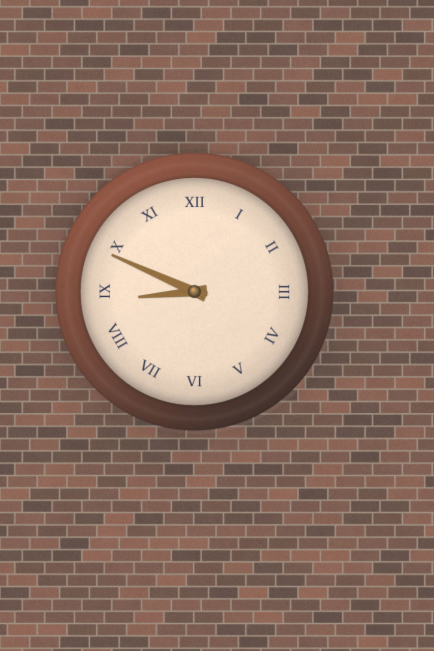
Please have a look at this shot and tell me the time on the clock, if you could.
8:49
